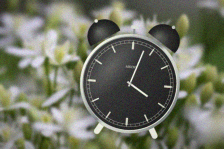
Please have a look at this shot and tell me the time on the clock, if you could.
4:03
